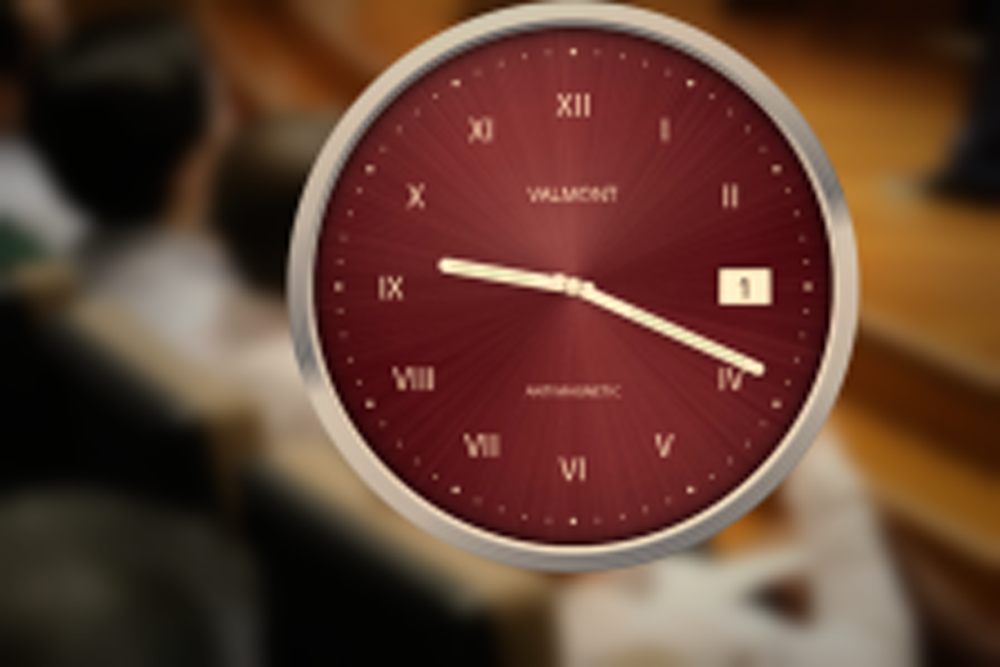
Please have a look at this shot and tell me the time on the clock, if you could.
9:19
